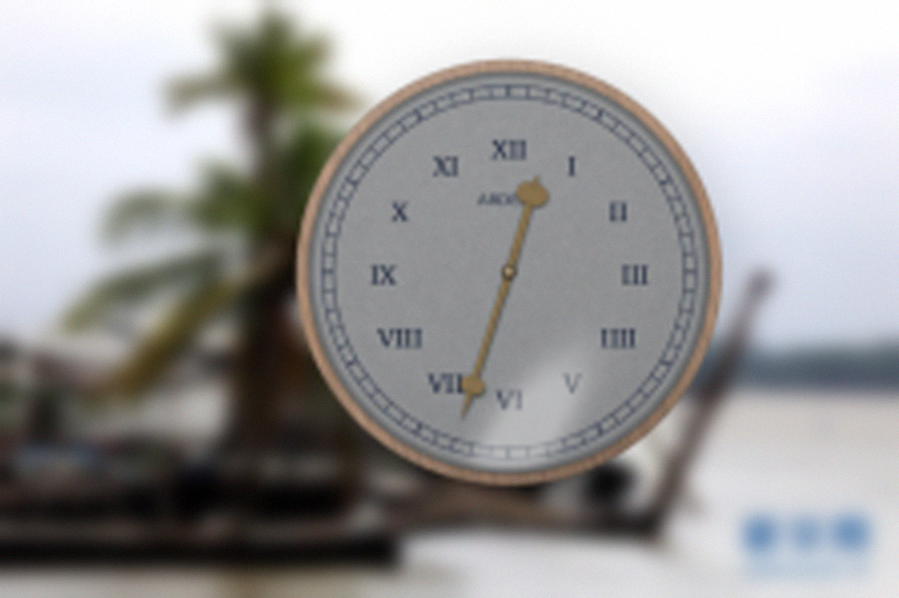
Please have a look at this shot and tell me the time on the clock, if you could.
12:33
